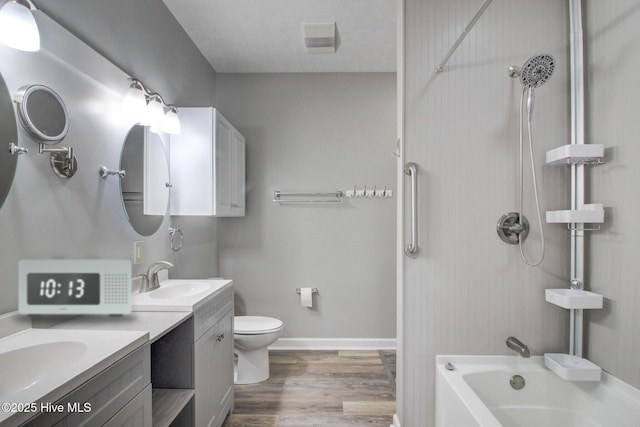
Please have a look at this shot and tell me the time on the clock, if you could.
10:13
